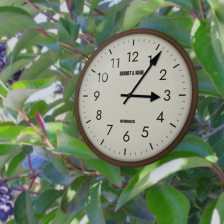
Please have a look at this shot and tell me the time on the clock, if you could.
3:06
